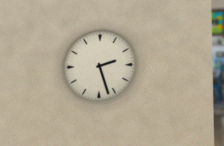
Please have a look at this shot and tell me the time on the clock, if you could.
2:27
